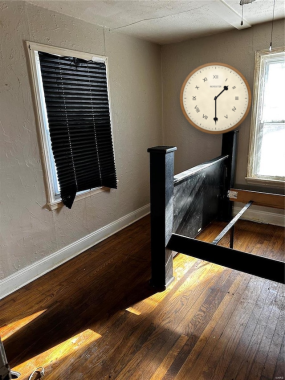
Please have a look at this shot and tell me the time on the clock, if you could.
1:30
